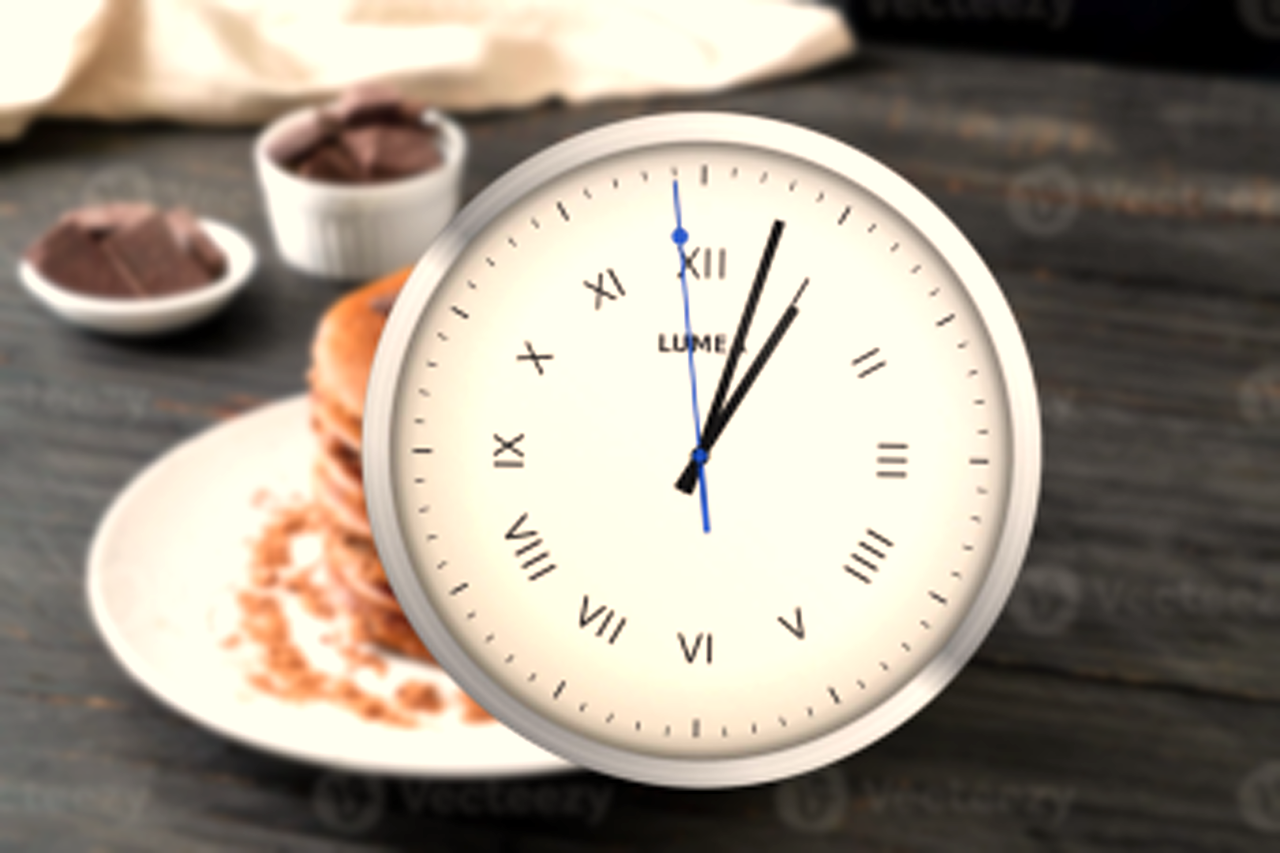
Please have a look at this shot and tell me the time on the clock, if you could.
1:02:59
